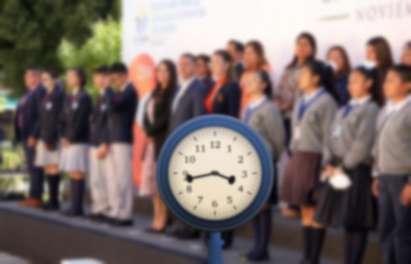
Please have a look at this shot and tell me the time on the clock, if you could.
3:43
